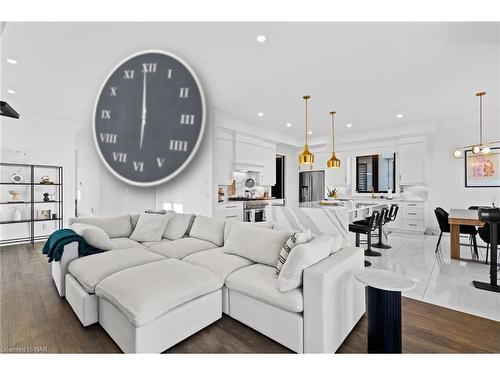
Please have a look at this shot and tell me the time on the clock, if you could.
5:59
